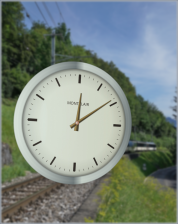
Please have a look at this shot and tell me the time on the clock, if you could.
12:09
